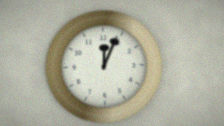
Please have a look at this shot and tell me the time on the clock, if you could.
12:04
